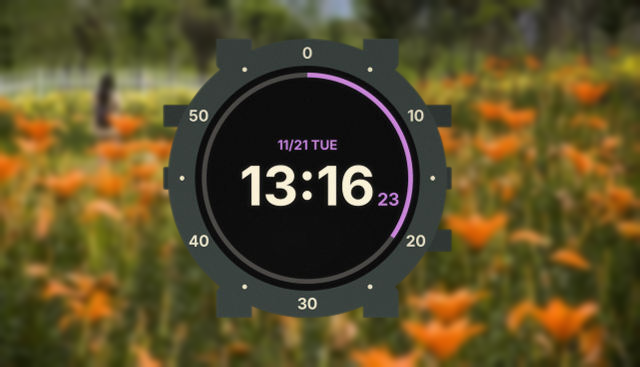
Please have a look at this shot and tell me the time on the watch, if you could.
13:16:23
